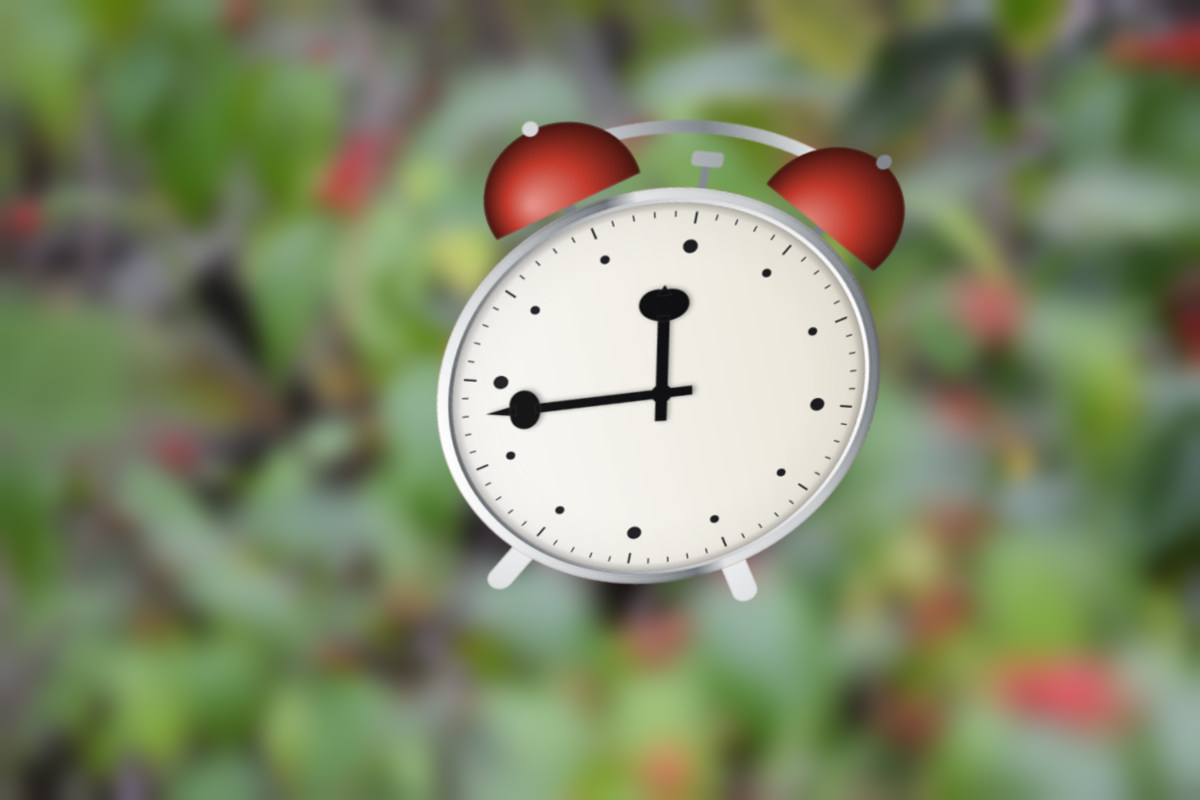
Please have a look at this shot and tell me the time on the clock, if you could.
11:43
